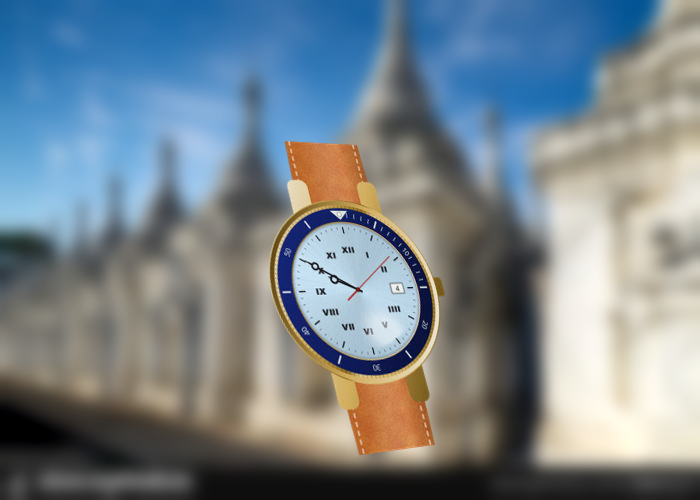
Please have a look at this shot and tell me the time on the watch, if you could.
9:50:09
